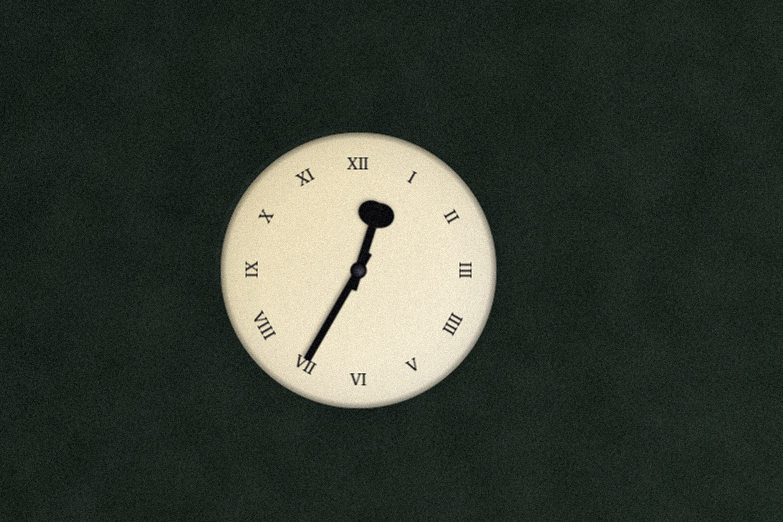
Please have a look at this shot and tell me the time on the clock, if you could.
12:35
